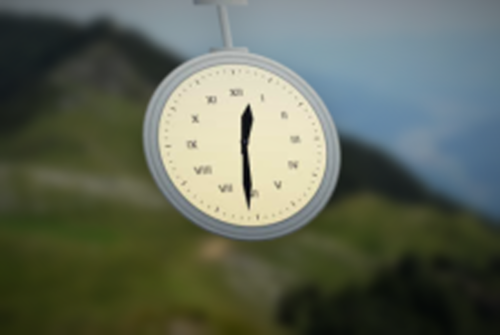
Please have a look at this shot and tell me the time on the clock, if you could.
12:31
